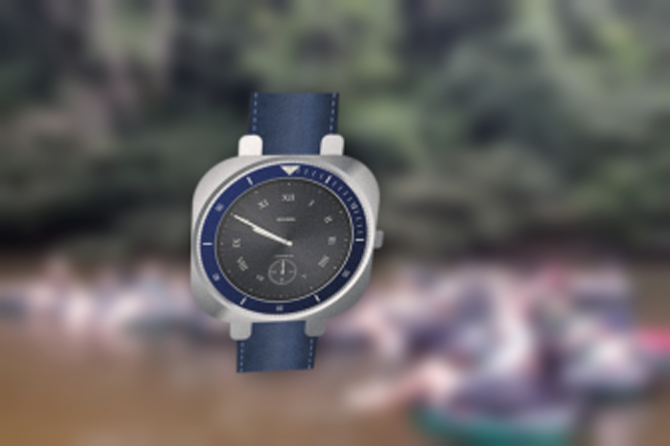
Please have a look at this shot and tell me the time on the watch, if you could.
9:50
